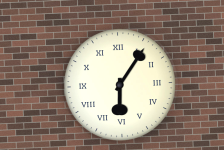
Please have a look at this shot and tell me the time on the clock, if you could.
6:06
